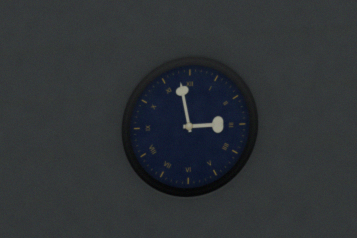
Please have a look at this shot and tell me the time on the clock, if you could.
2:58
